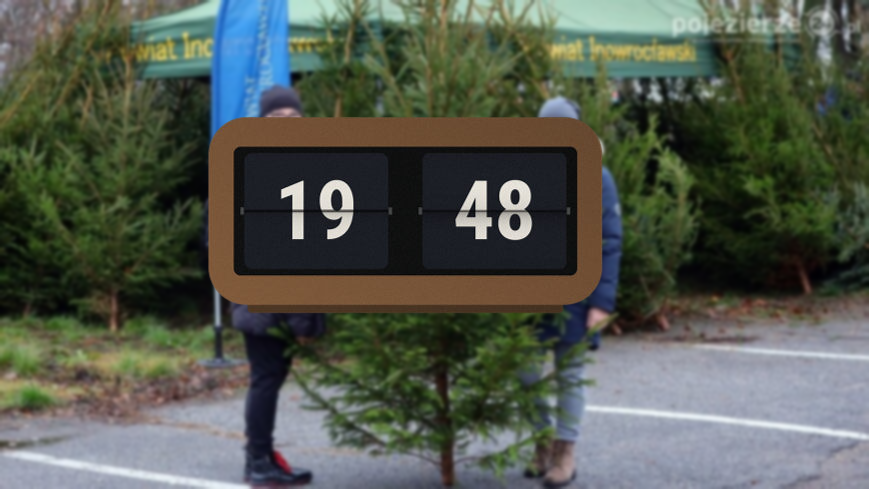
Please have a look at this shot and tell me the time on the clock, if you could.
19:48
